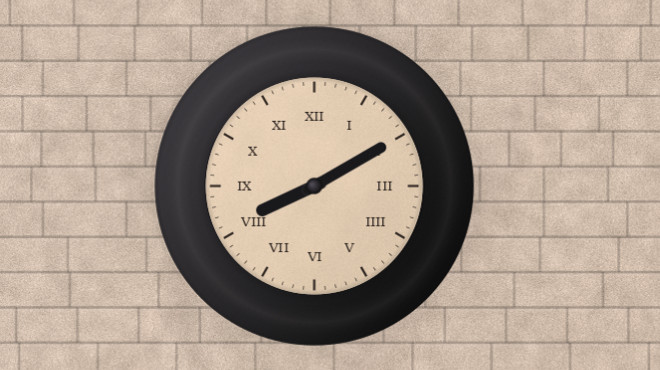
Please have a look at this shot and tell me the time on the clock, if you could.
8:10
